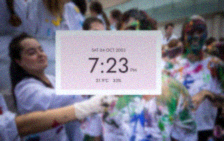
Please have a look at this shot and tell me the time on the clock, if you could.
7:23
